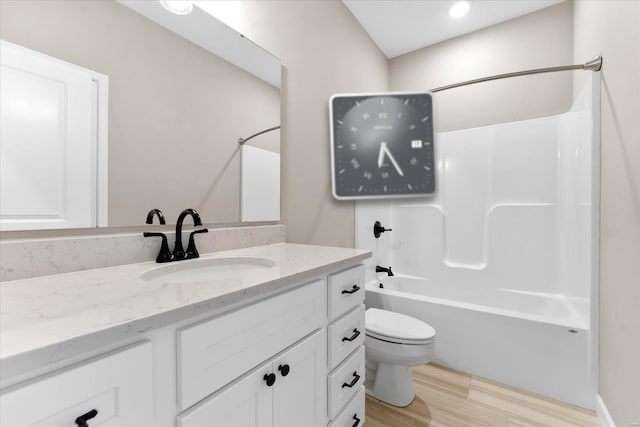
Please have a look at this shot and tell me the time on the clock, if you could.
6:25
